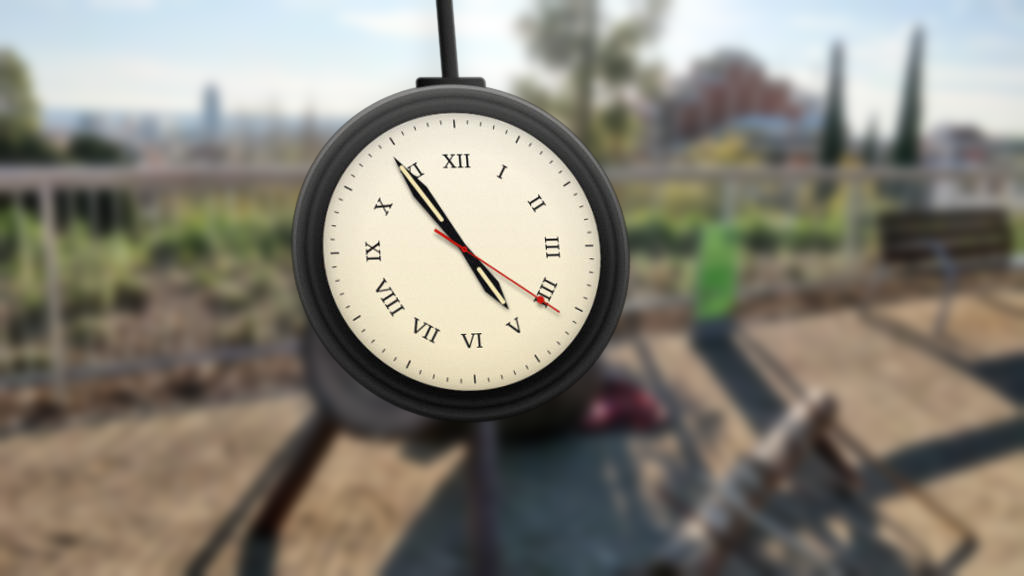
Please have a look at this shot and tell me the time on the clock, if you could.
4:54:21
